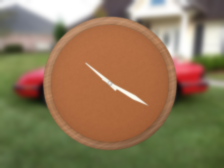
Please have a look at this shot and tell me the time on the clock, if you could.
10:20
